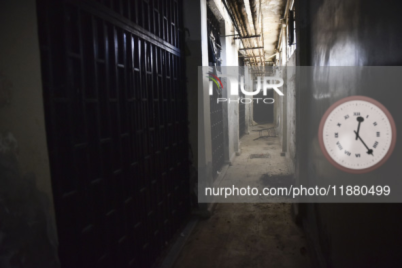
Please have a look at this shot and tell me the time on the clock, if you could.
12:24
